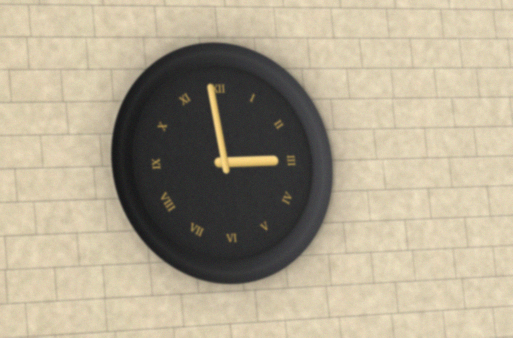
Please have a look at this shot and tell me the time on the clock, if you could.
2:59
